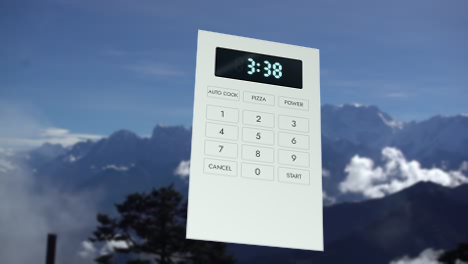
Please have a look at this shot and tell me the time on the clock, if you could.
3:38
